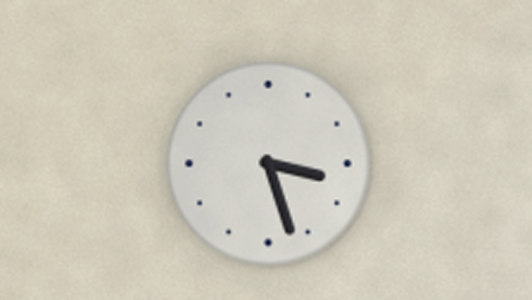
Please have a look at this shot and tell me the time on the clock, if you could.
3:27
